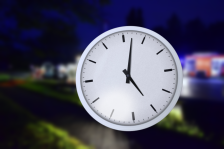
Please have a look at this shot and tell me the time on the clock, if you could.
5:02
